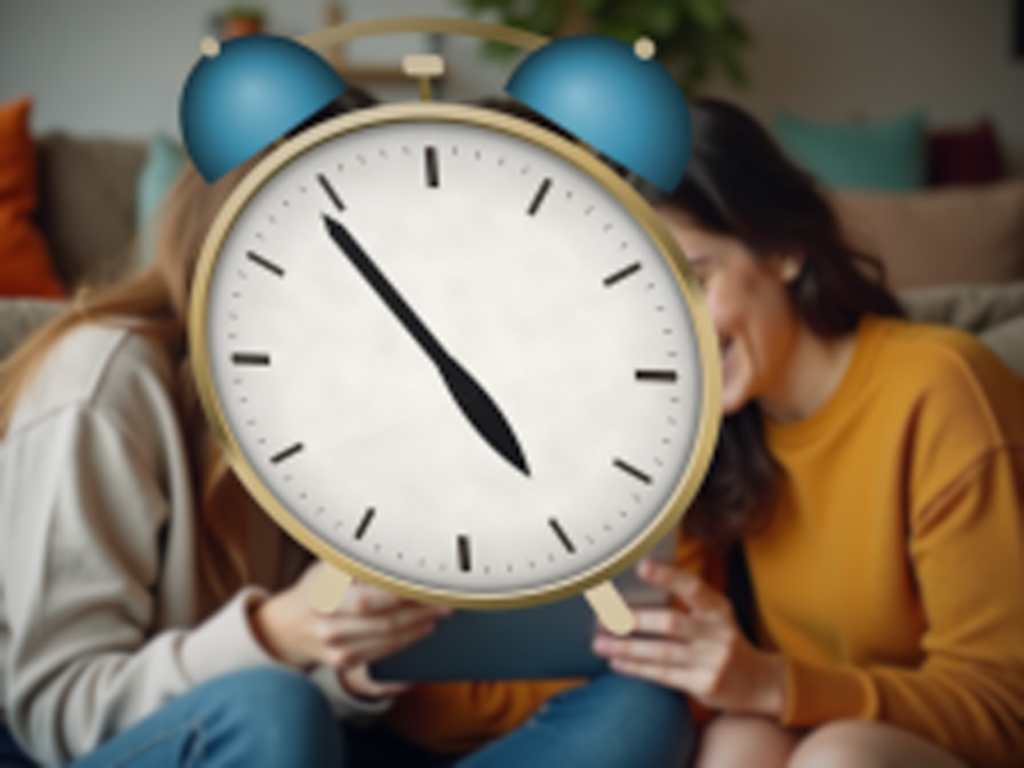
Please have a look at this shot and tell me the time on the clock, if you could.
4:54
